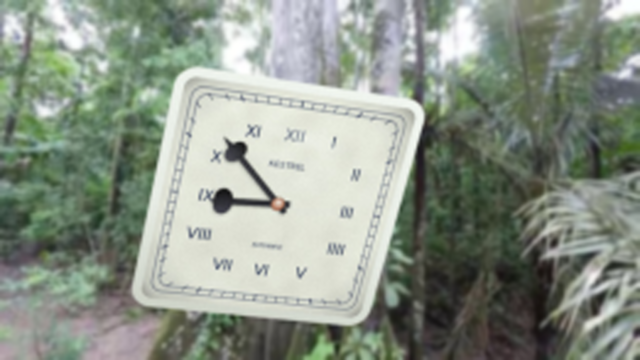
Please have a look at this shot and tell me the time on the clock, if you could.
8:52
